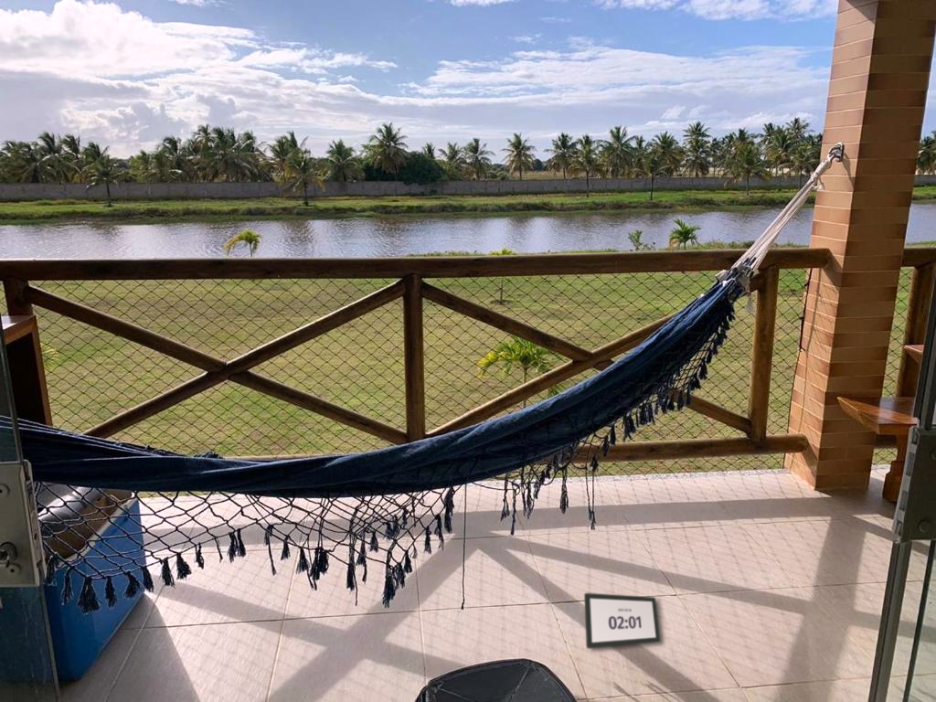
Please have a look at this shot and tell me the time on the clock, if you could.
2:01
